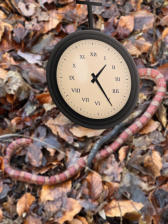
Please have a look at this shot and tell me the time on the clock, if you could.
1:25
